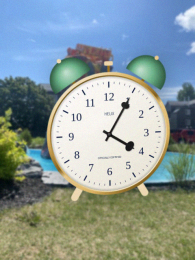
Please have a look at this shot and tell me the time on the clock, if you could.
4:05
